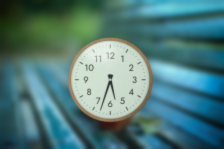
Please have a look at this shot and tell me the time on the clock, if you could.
5:33
